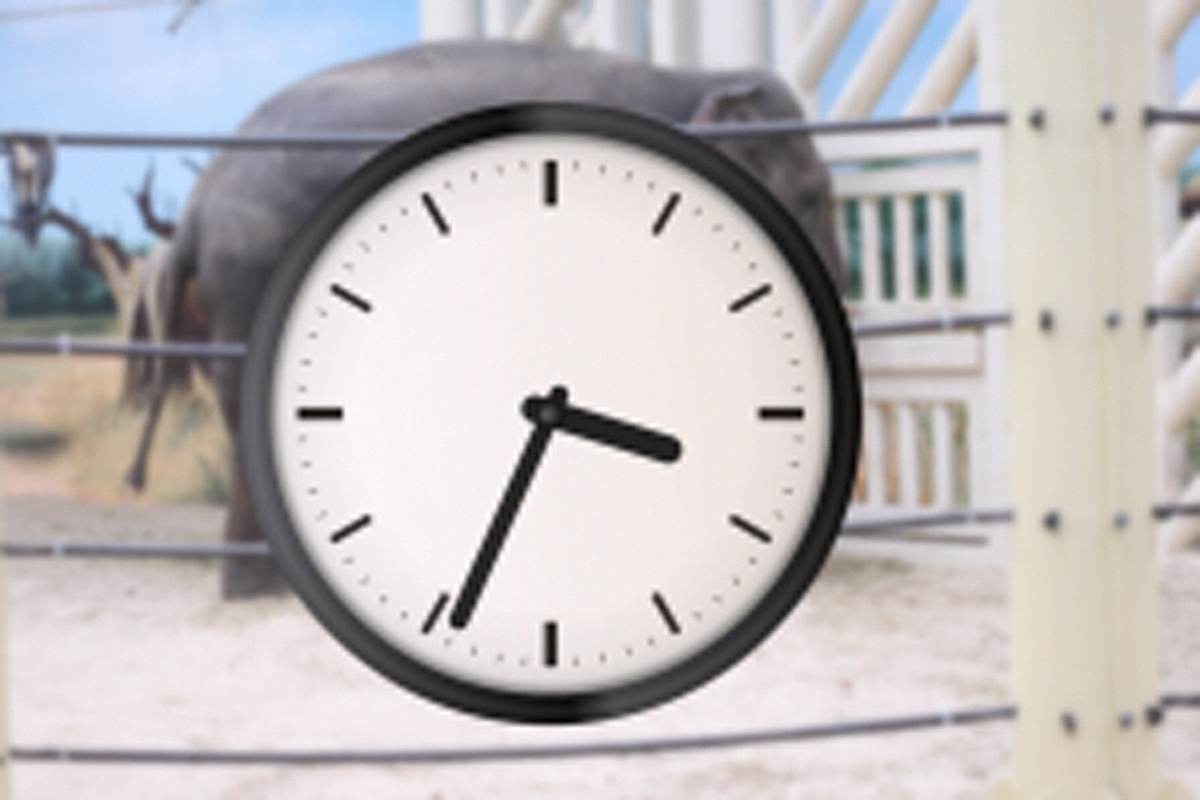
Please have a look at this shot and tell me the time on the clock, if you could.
3:34
